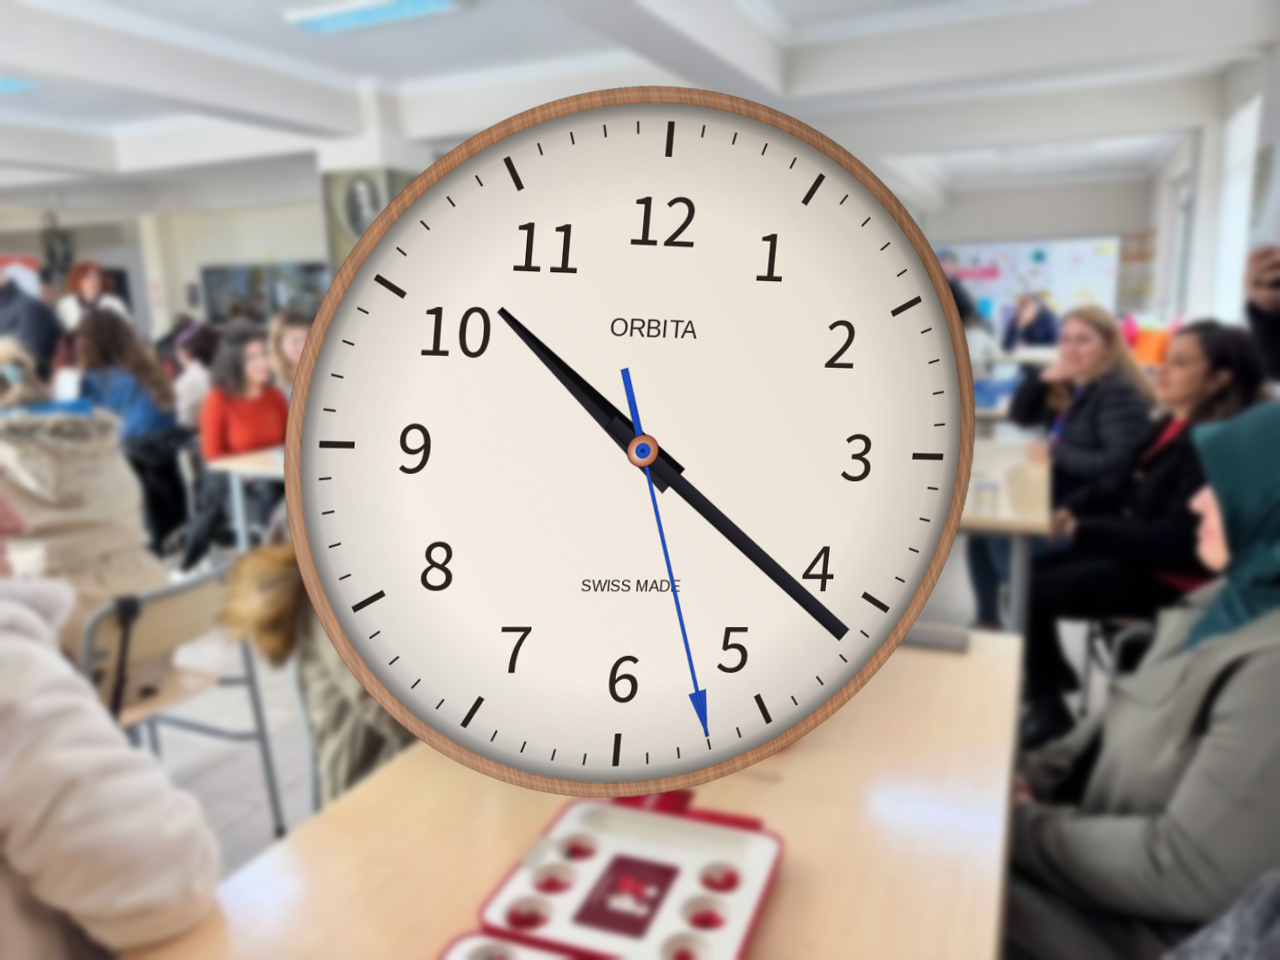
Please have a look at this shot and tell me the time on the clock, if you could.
10:21:27
